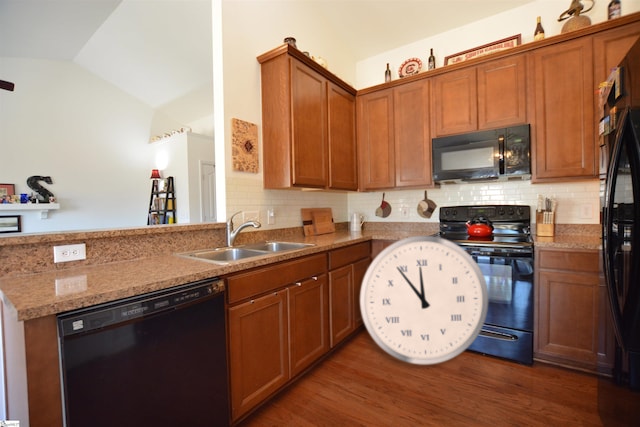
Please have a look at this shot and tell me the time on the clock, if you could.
11:54
